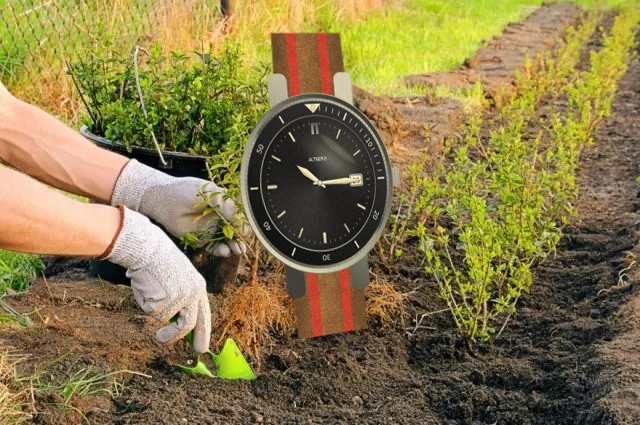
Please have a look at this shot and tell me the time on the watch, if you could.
10:15
